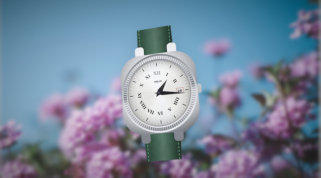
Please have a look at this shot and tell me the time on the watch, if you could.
1:16
